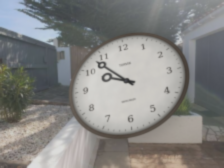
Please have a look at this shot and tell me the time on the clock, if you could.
9:53
